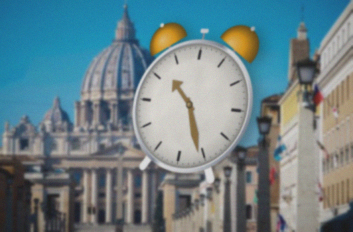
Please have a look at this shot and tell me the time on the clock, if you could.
10:26
